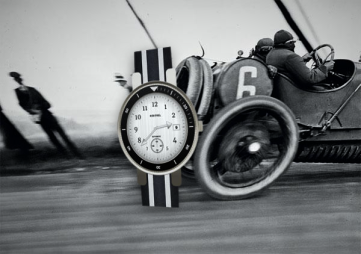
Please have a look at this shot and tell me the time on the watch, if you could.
2:38
